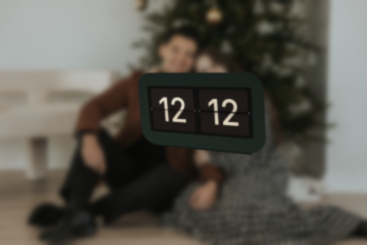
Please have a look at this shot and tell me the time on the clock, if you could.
12:12
